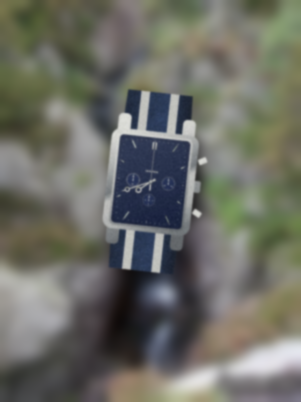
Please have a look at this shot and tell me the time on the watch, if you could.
7:41
